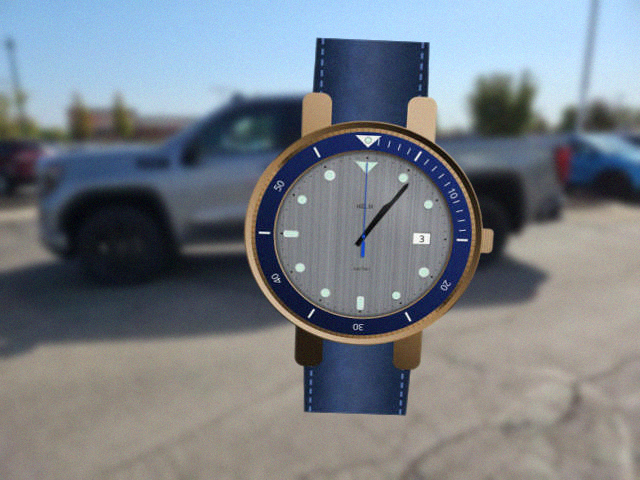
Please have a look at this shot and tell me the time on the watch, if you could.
1:06:00
